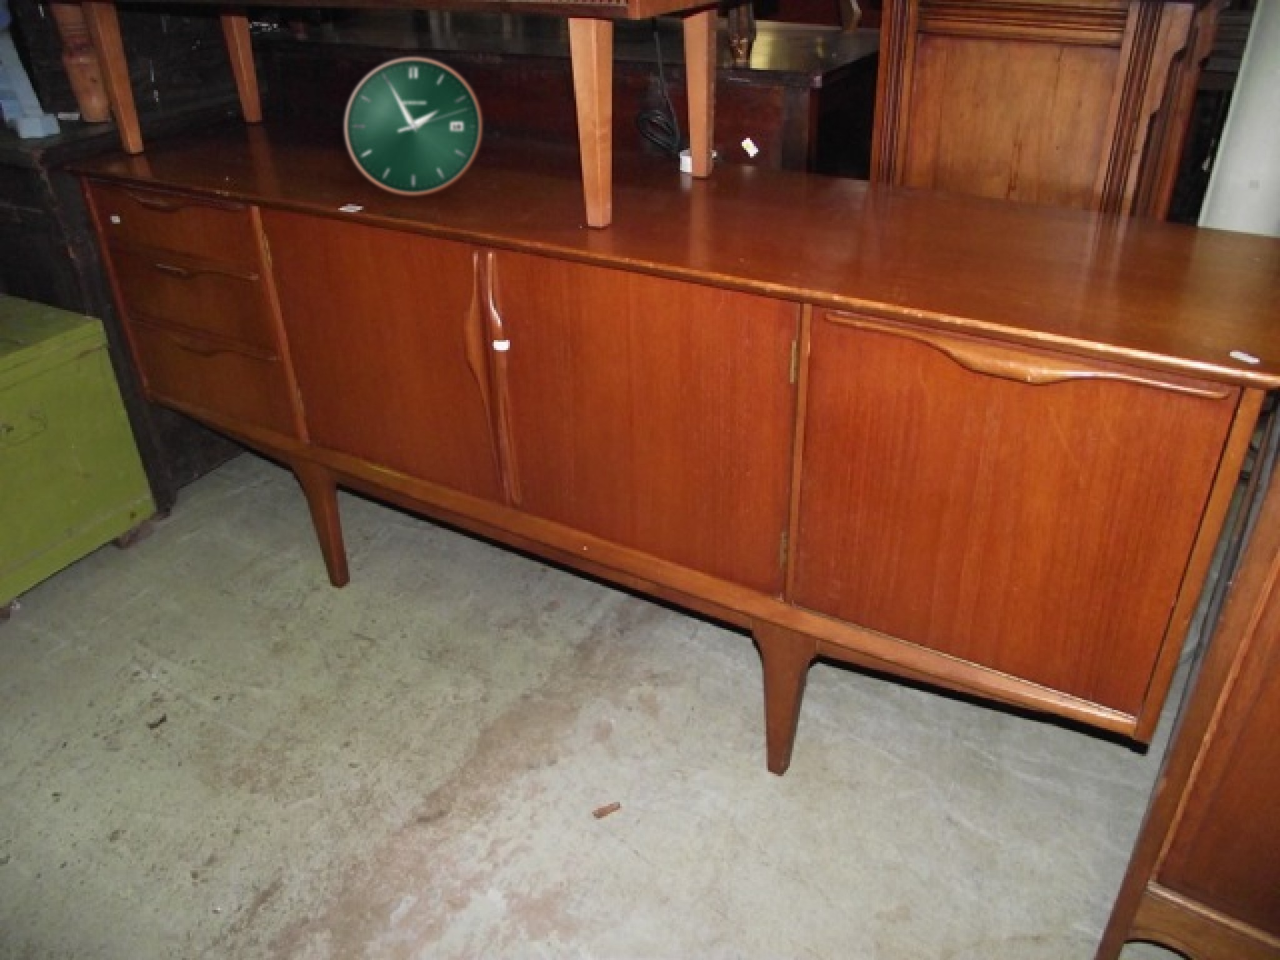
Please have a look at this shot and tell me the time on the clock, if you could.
1:55:12
